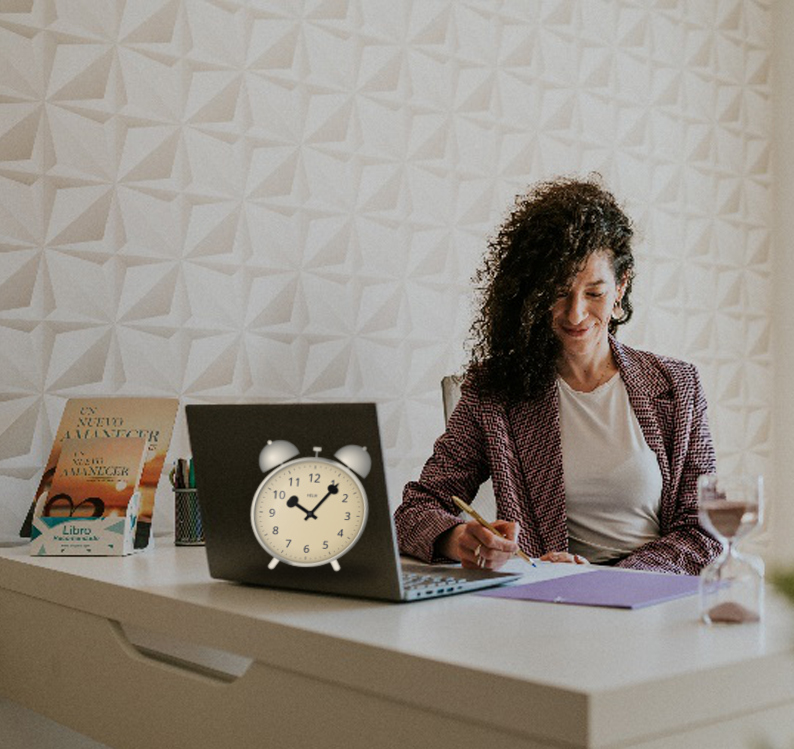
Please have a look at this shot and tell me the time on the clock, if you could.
10:06
